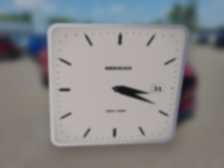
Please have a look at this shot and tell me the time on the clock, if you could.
3:19
